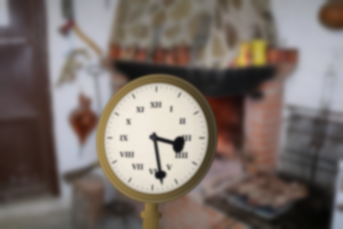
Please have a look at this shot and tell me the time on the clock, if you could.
3:28
